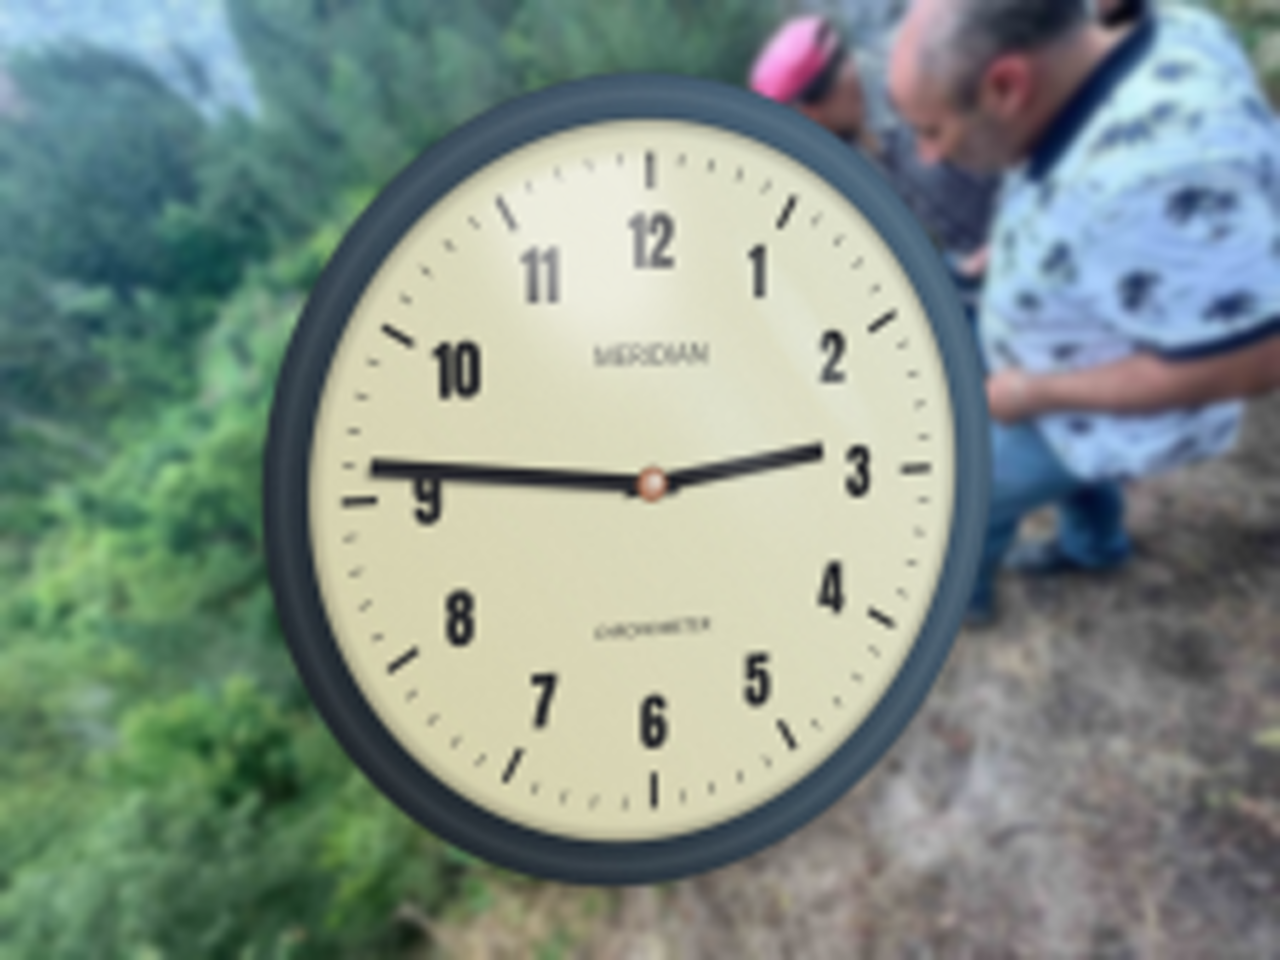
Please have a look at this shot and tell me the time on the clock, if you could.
2:46
